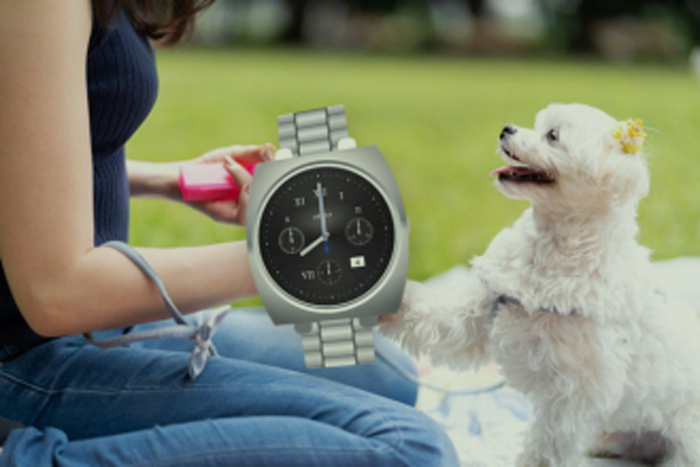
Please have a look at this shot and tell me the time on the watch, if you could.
8:00
